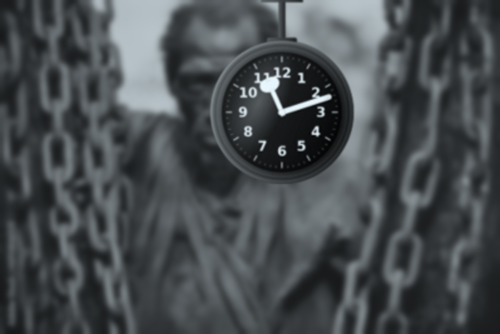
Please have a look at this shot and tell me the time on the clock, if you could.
11:12
